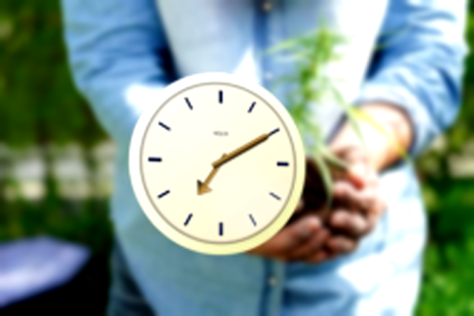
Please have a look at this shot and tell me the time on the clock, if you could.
7:10
